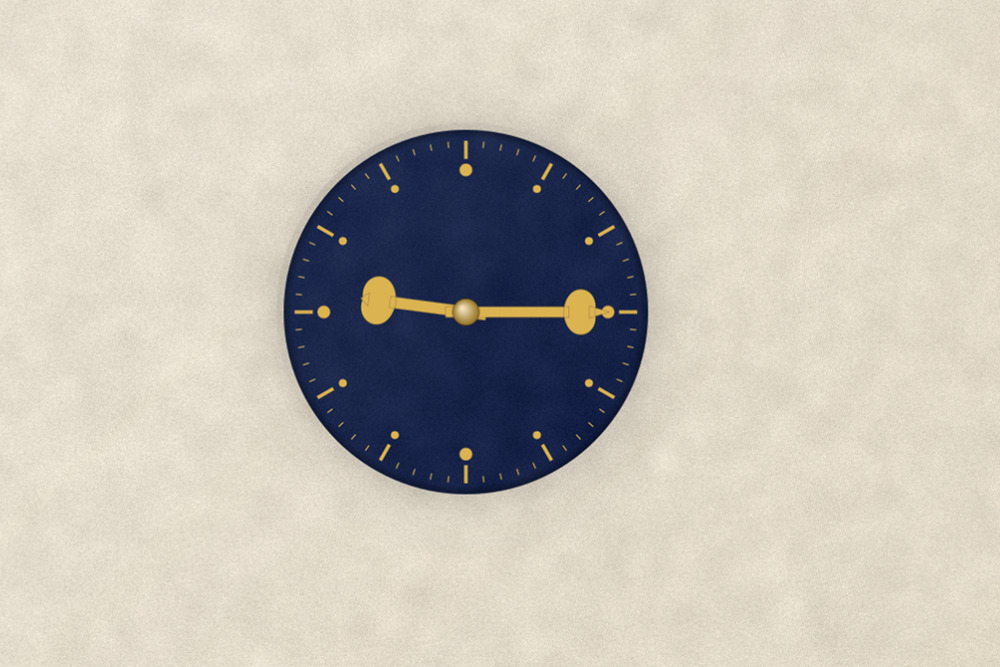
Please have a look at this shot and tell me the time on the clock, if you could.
9:15
